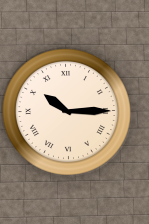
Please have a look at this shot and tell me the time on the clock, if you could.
10:15
